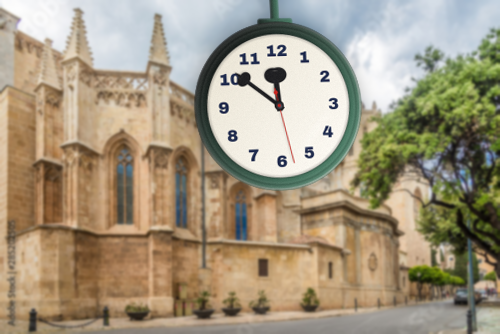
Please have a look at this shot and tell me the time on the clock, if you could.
11:51:28
